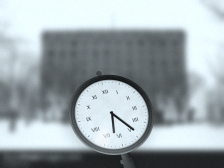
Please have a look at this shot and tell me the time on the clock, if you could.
6:24
